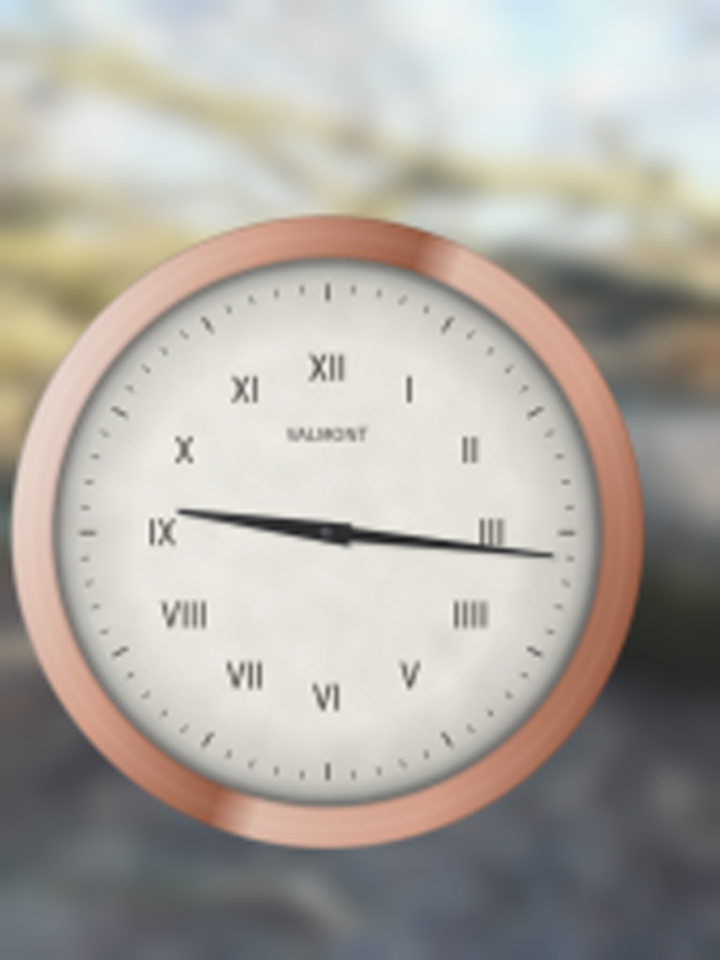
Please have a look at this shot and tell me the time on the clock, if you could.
9:16
